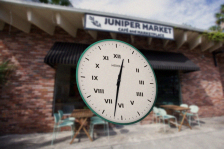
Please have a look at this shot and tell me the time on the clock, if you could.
12:32
